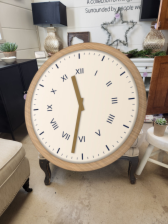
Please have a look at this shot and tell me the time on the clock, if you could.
11:32
